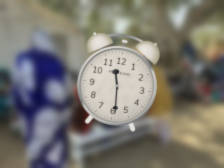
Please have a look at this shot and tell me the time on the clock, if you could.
11:29
